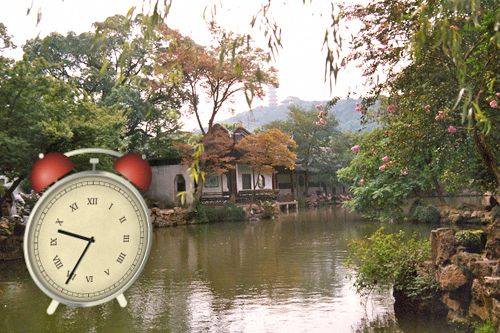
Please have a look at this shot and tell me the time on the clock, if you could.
9:35
